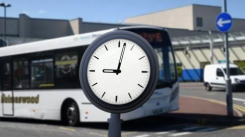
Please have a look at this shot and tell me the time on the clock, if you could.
9:02
